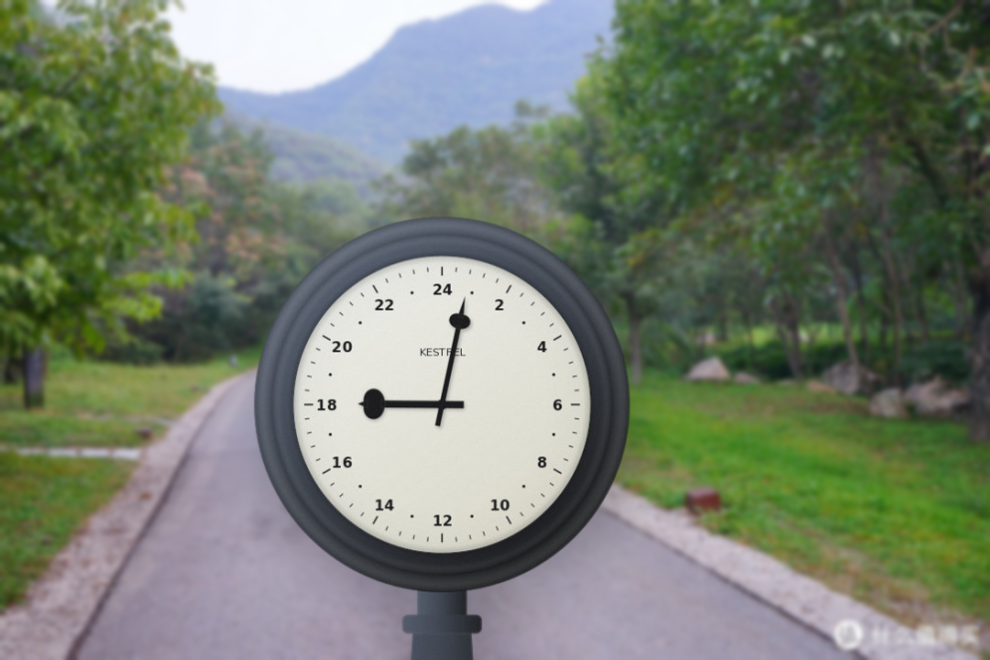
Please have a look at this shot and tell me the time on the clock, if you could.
18:02
